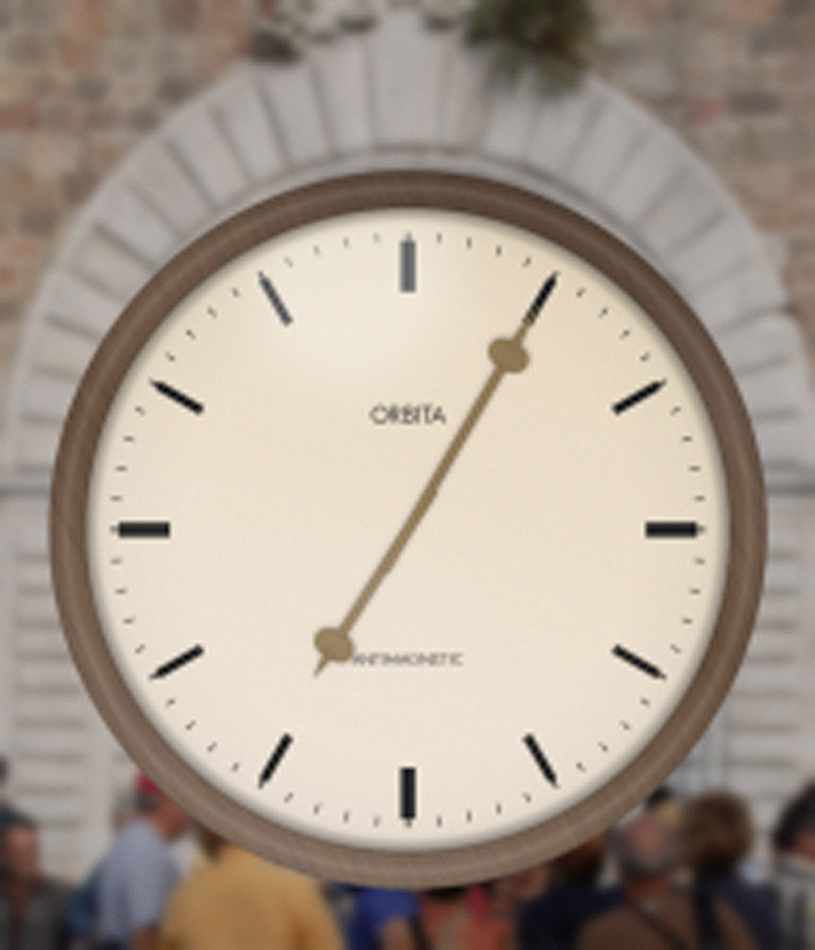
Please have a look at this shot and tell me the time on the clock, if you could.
7:05
